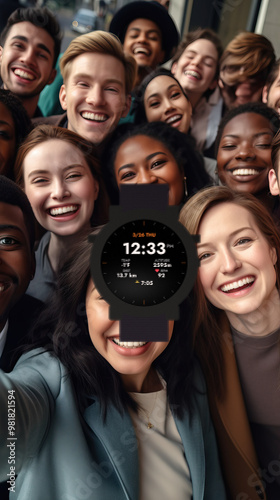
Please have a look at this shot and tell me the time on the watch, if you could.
12:33
